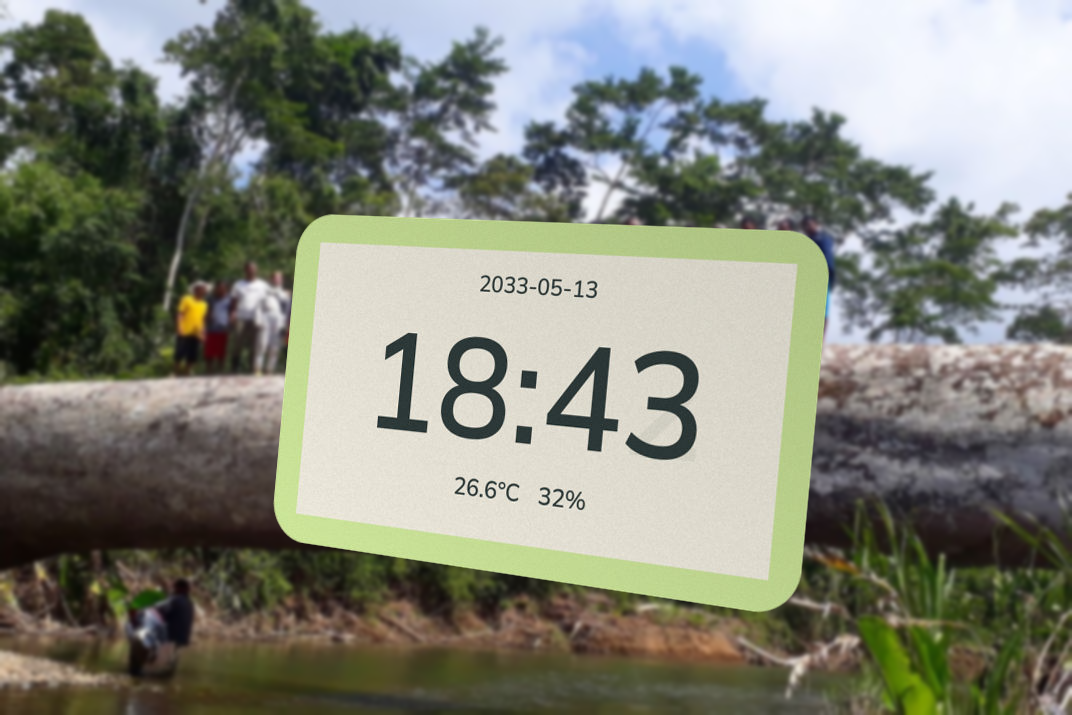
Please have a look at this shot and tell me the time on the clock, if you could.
18:43
